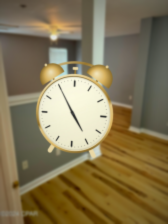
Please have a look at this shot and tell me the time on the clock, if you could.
4:55
